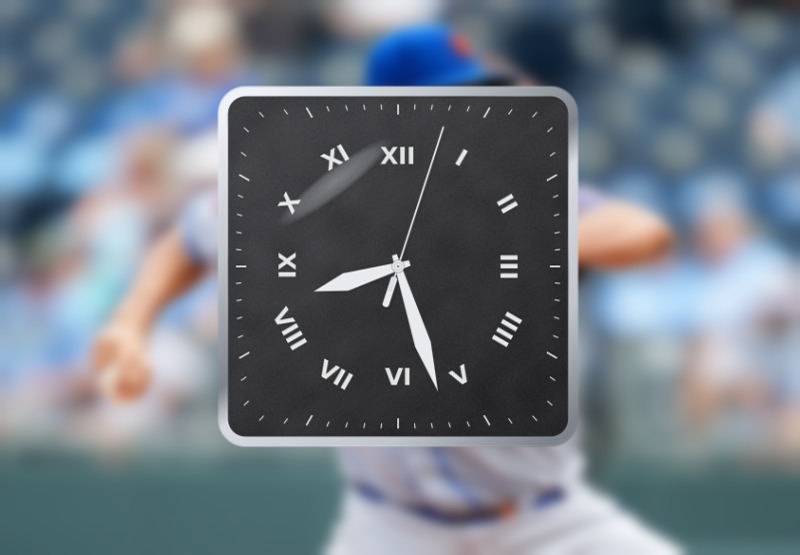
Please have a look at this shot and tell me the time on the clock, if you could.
8:27:03
